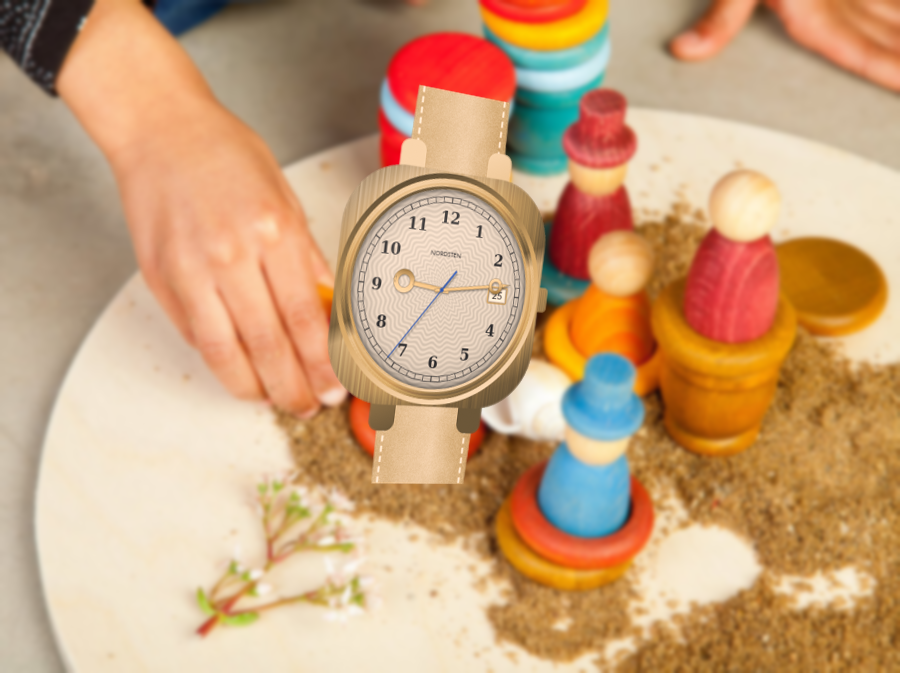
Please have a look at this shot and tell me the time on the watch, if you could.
9:13:36
